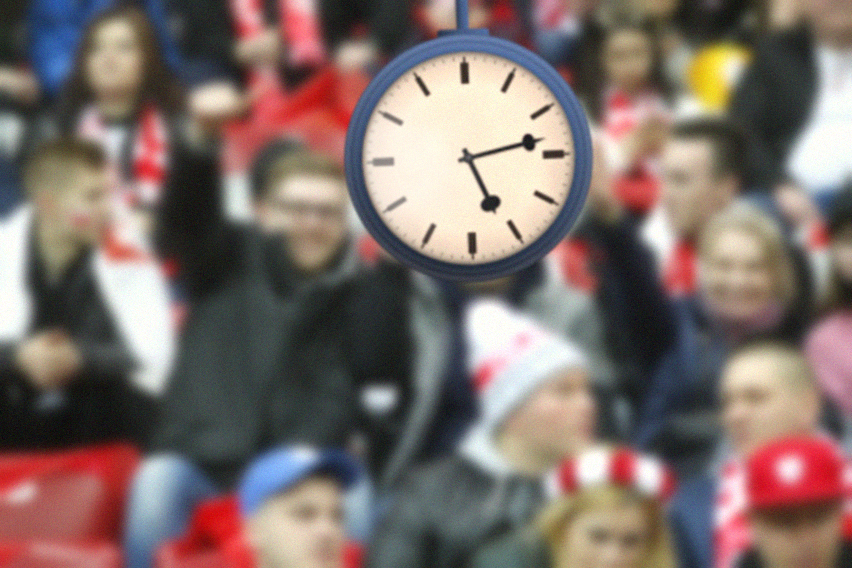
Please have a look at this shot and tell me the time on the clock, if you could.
5:13
